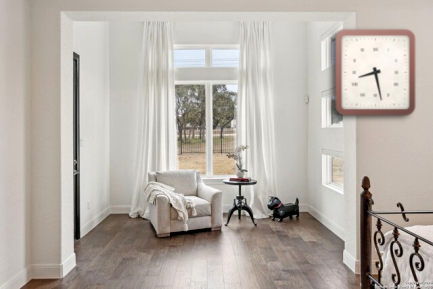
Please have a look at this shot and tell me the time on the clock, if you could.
8:28
